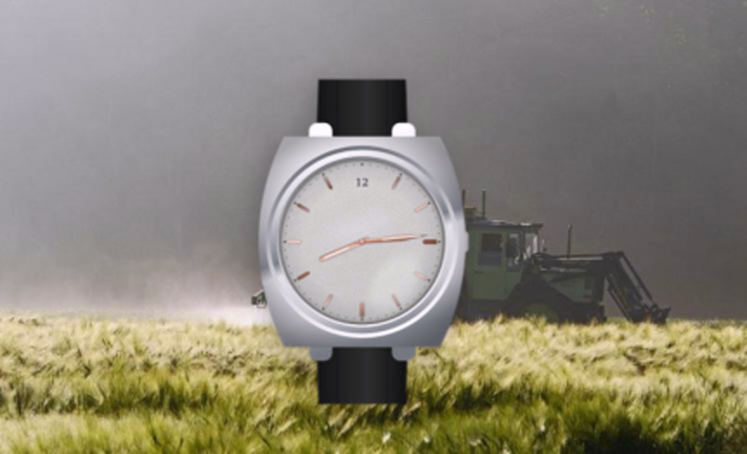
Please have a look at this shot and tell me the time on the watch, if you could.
8:14
